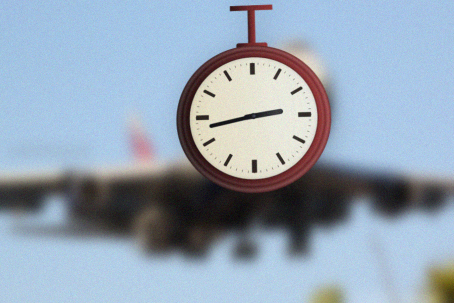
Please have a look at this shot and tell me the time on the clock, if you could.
2:43
